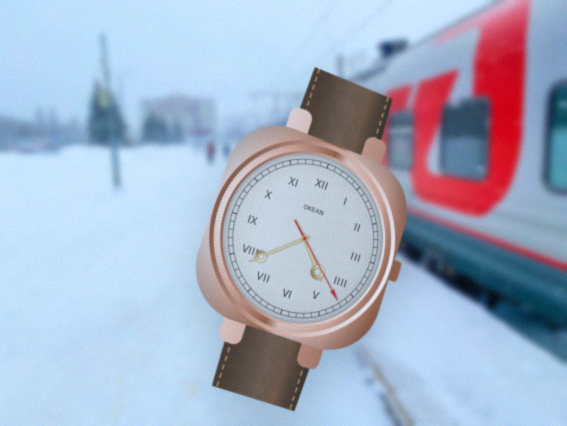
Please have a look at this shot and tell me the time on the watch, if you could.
4:38:22
